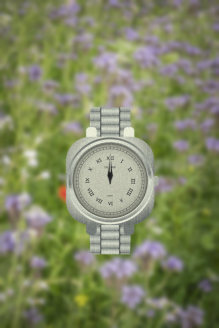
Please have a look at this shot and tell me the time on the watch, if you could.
12:00
